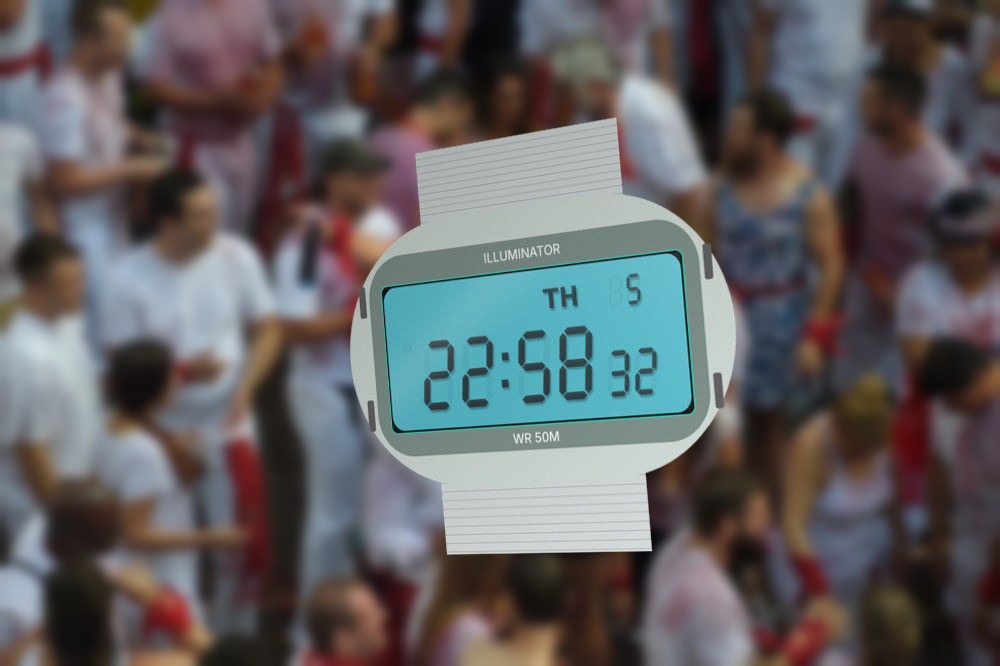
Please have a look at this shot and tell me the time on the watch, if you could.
22:58:32
